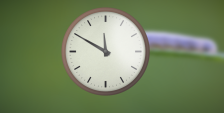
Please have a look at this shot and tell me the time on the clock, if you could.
11:50
